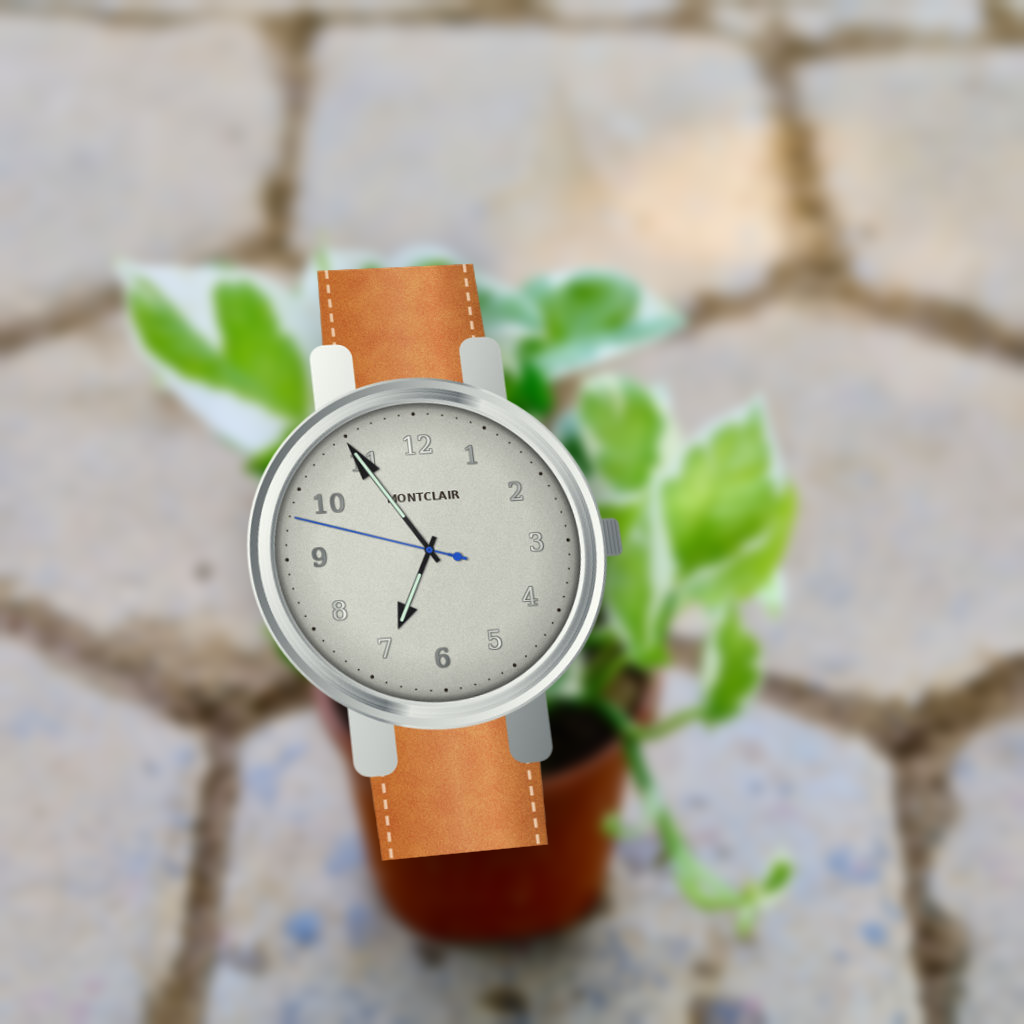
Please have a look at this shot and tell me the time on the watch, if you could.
6:54:48
